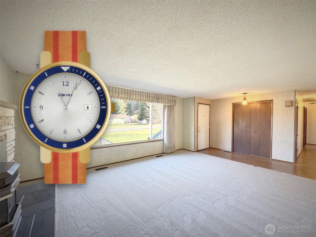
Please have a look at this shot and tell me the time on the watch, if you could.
11:04
